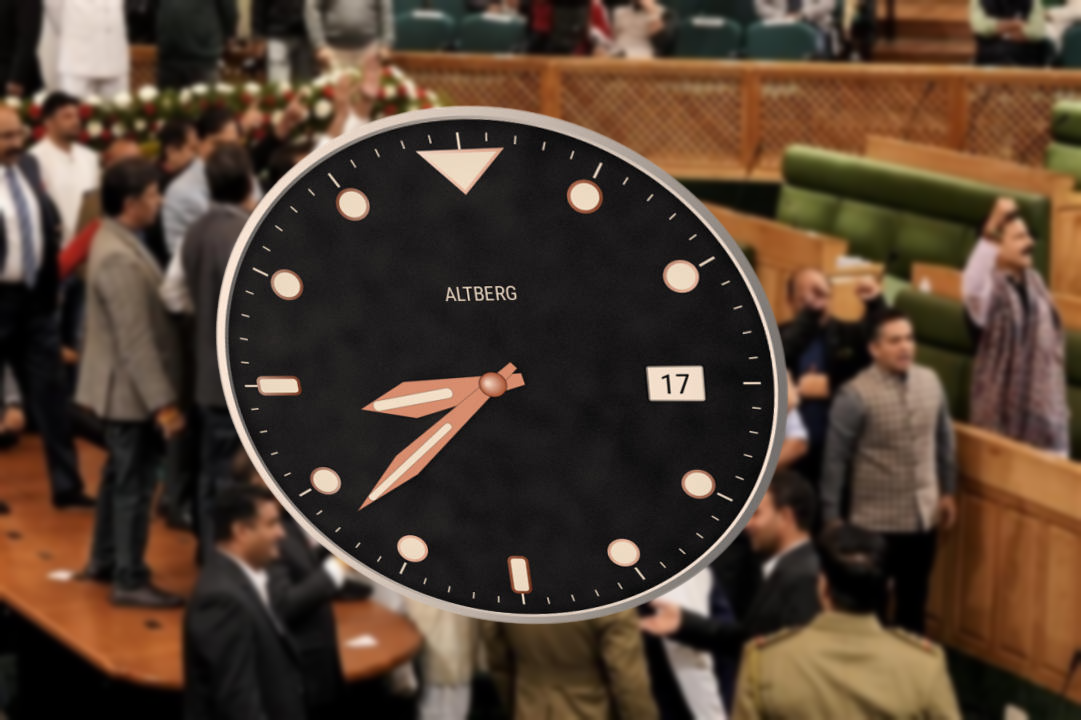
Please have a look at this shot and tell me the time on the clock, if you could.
8:38
